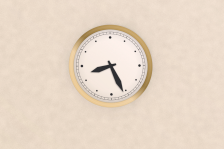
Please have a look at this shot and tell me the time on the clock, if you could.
8:26
